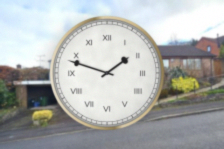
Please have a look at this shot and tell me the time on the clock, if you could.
1:48
